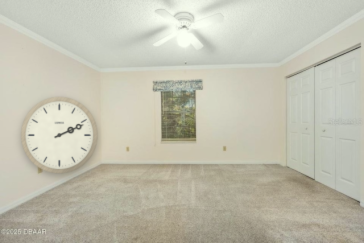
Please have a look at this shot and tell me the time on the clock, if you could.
2:11
